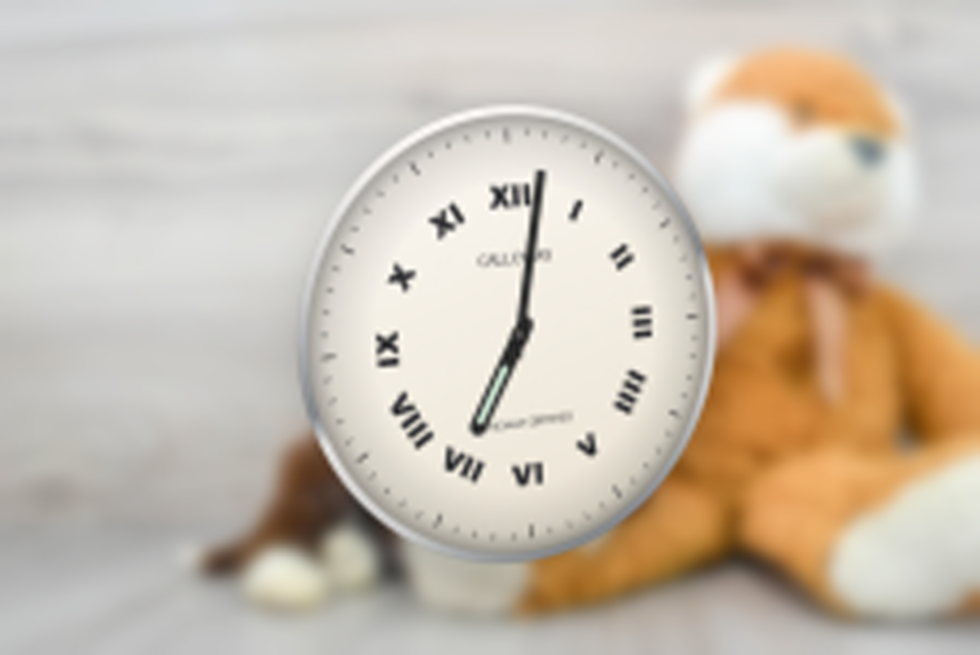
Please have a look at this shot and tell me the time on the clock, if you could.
7:02
